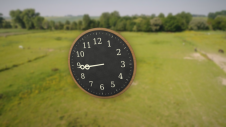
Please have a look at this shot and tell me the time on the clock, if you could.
8:44
